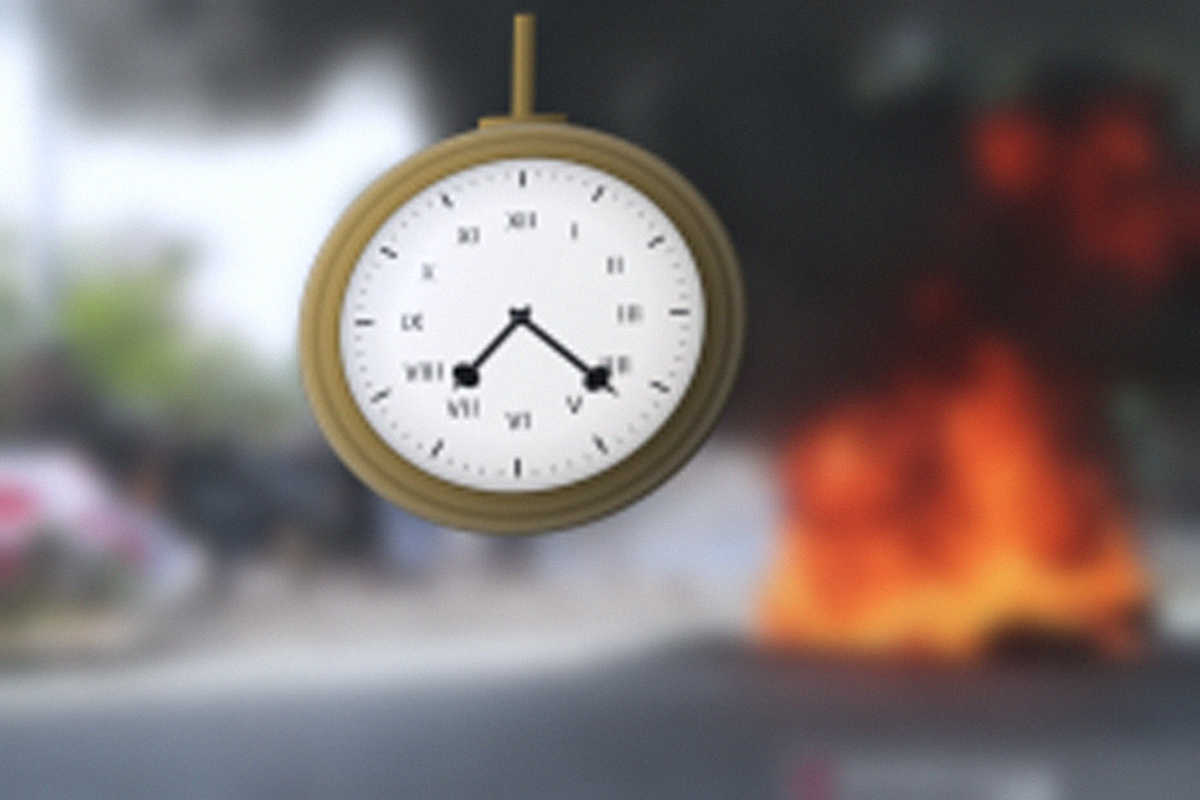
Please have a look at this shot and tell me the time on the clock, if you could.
7:22
